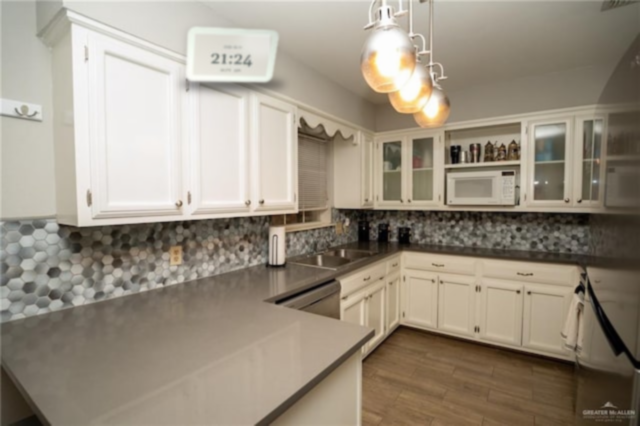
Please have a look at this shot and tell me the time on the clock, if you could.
21:24
